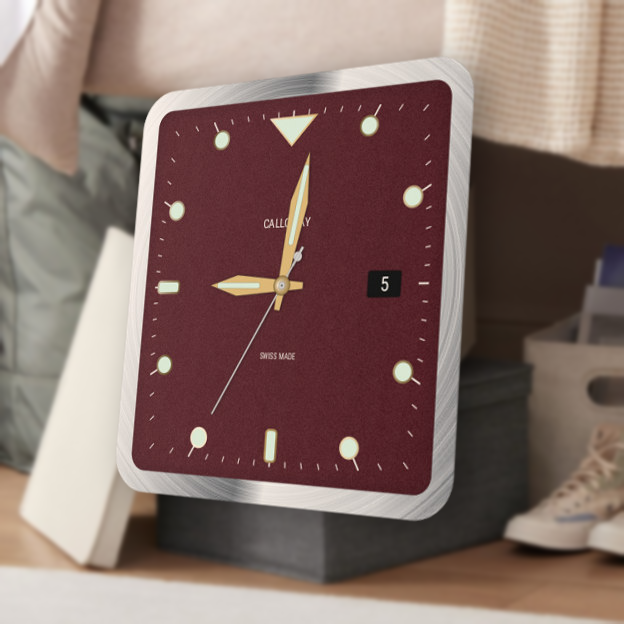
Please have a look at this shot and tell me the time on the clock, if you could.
9:01:35
